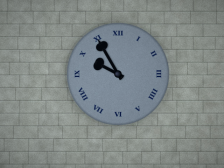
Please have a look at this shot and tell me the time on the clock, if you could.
9:55
